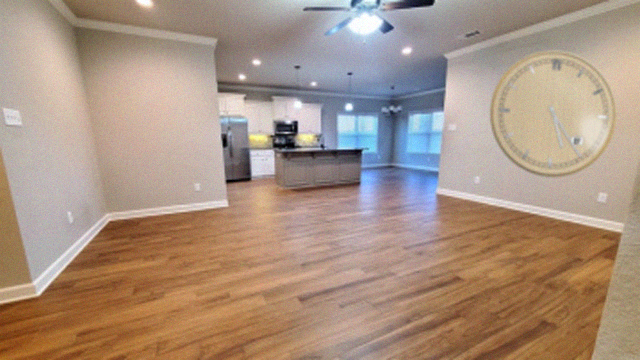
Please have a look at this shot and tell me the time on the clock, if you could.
5:24
